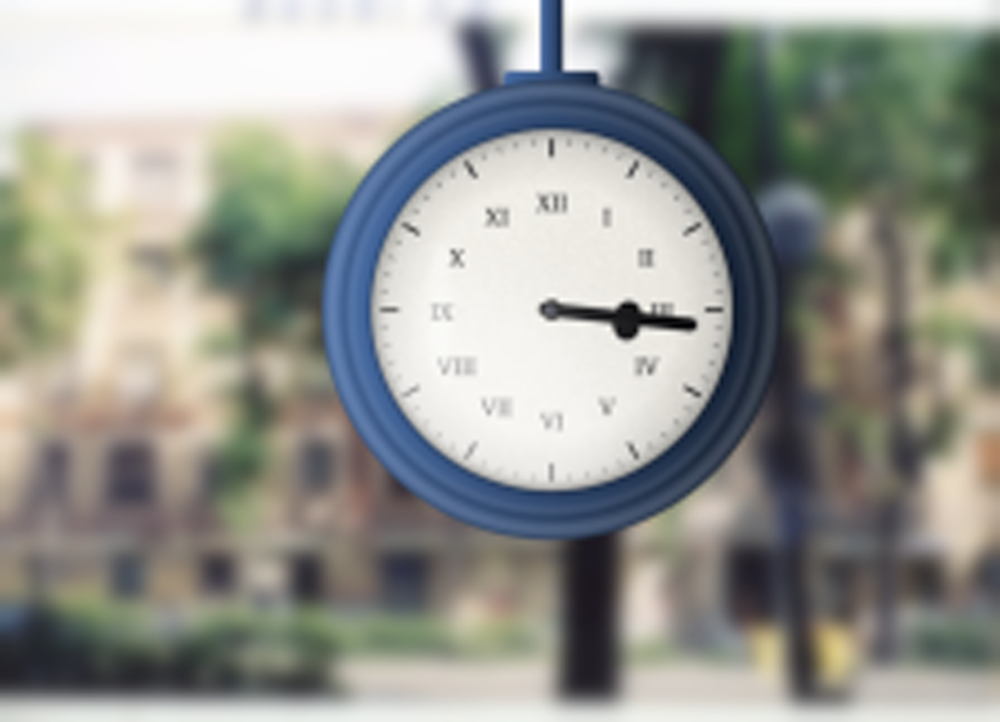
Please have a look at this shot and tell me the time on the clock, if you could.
3:16
